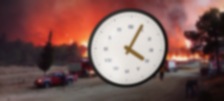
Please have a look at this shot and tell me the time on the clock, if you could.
4:04
